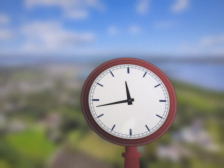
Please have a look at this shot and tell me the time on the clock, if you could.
11:43
